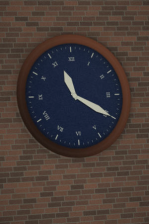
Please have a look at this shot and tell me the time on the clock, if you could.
11:20
